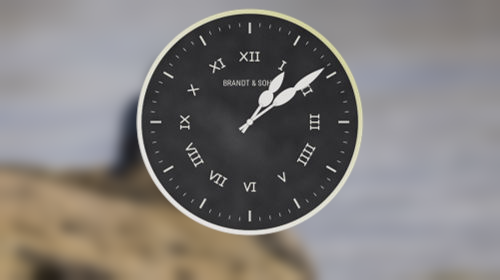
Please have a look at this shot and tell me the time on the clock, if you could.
1:09
